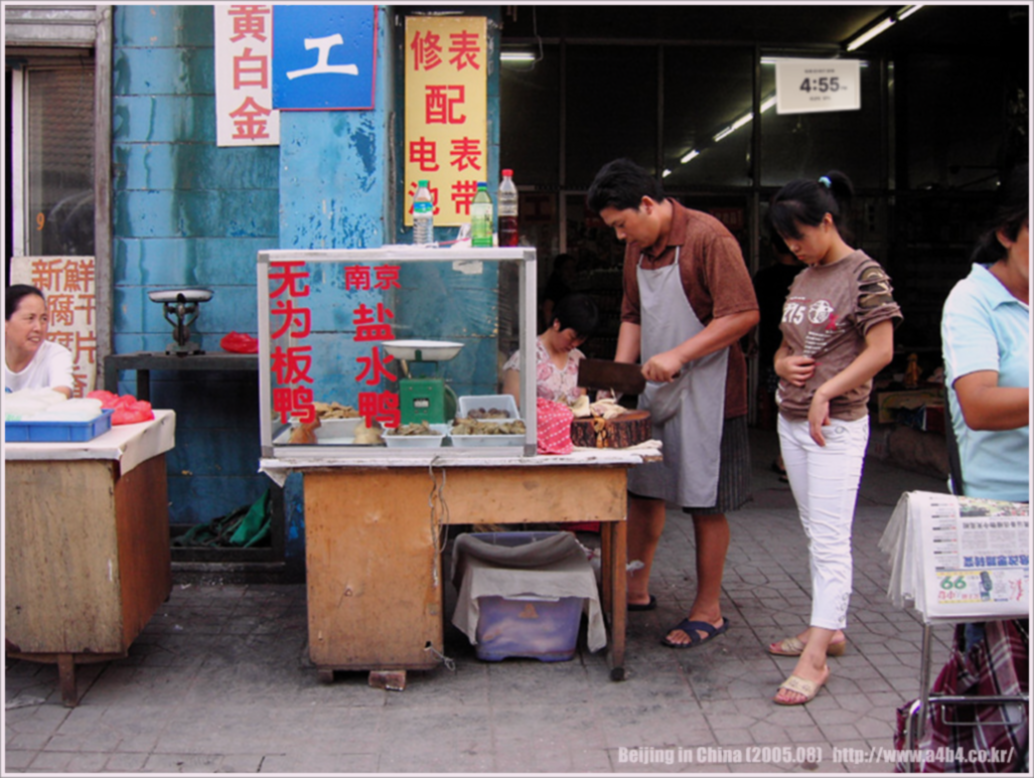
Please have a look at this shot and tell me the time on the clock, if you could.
4:55
